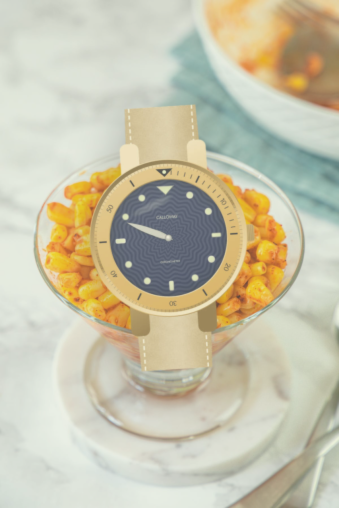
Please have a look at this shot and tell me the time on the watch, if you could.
9:49
